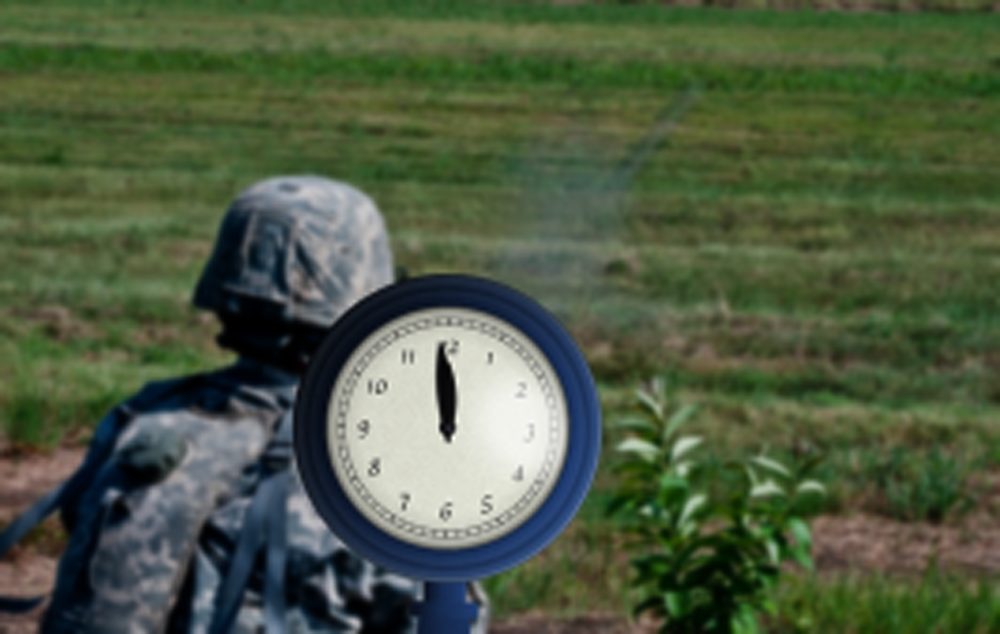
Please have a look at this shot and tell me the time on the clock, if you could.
11:59
